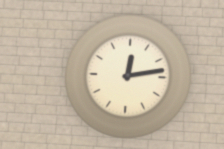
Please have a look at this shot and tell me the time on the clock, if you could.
12:13
